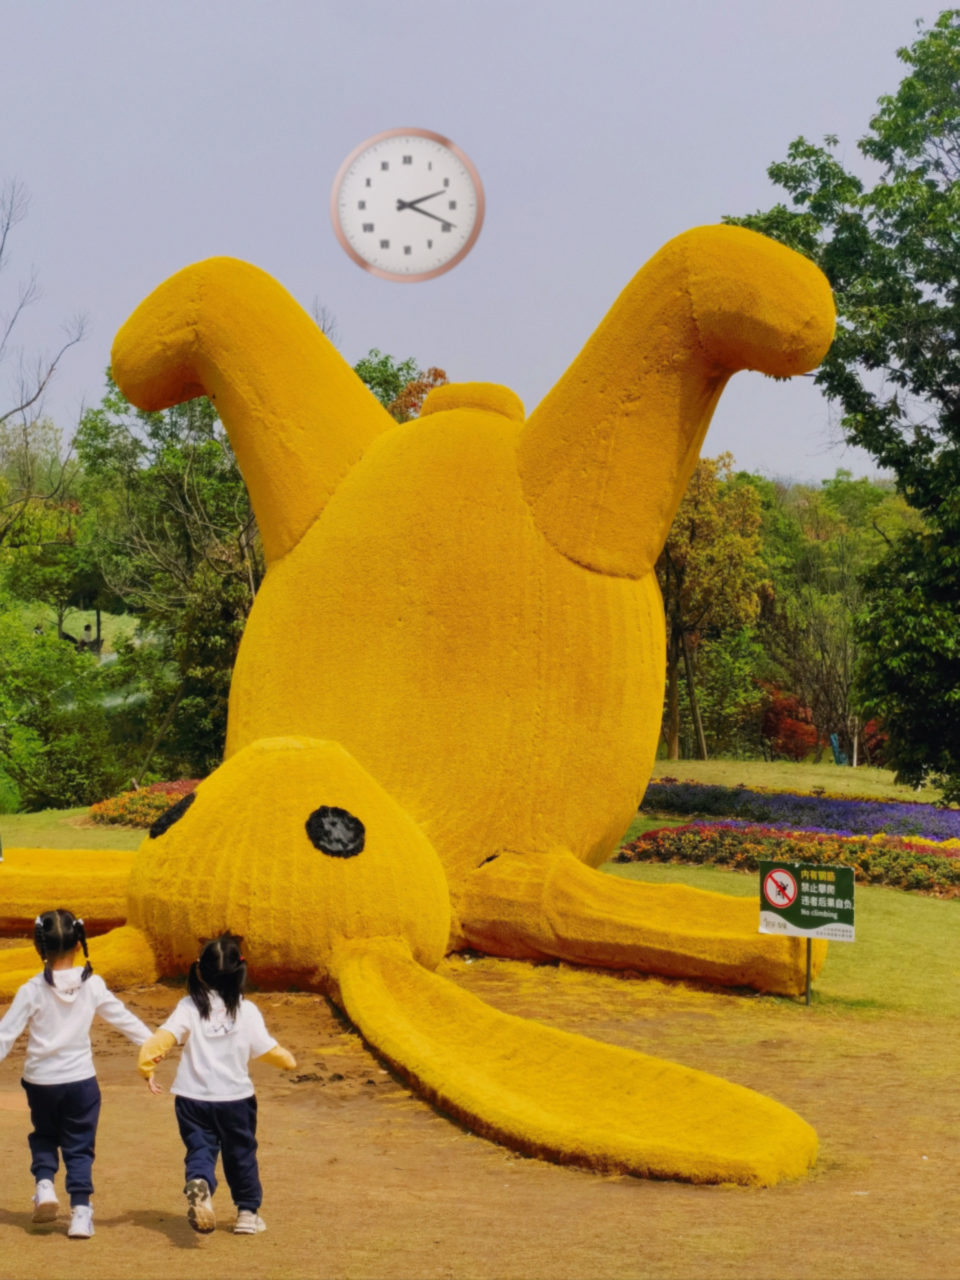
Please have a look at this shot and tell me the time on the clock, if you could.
2:19
